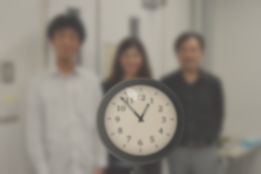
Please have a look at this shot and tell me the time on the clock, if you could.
12:53
